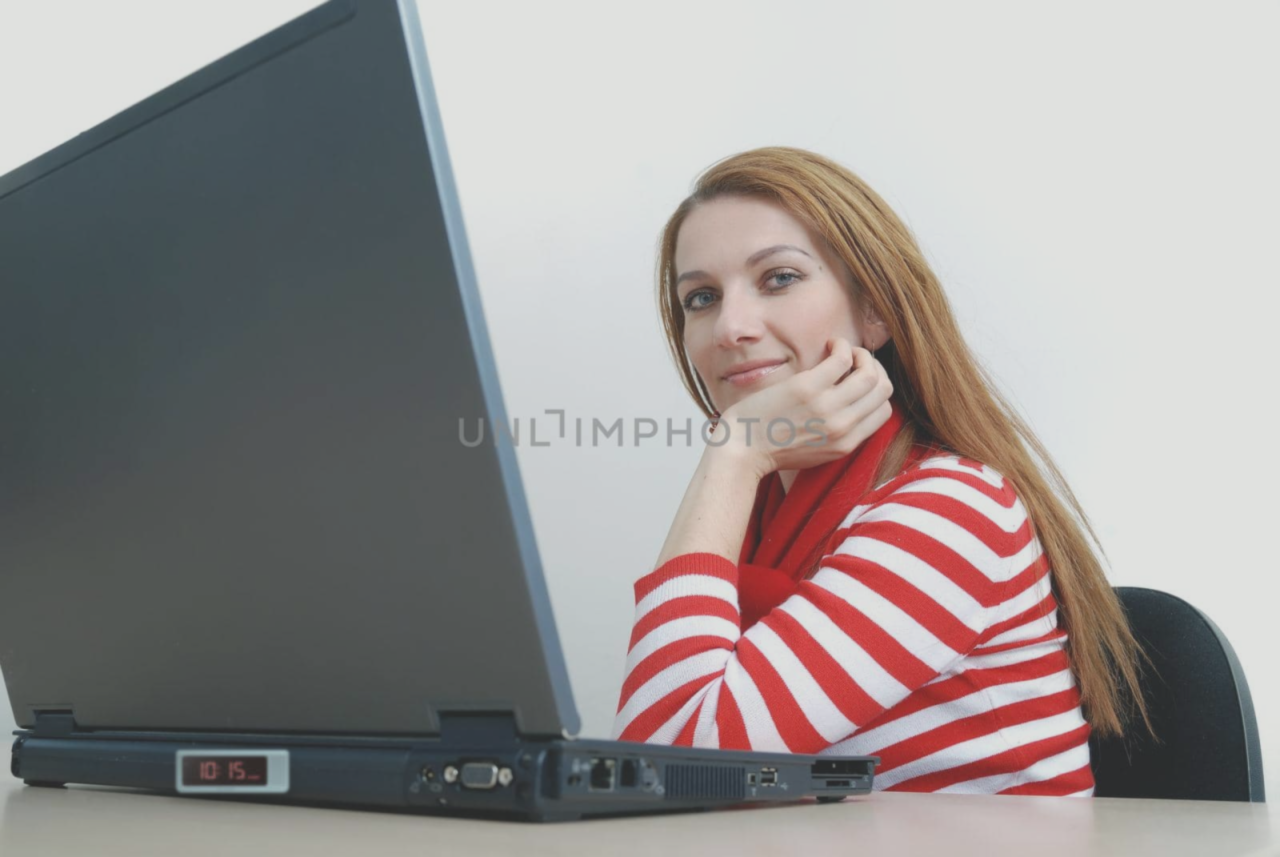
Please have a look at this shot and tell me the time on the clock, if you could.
10:15
